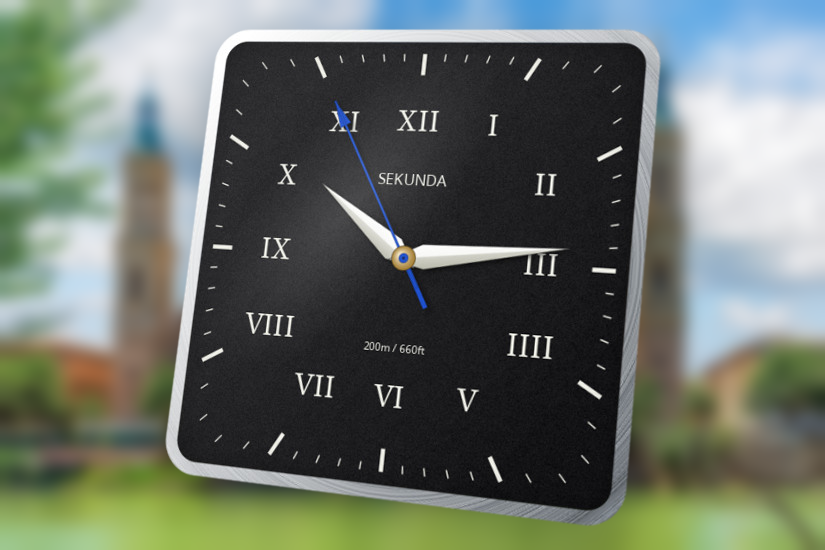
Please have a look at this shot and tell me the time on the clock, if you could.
10:13:55
